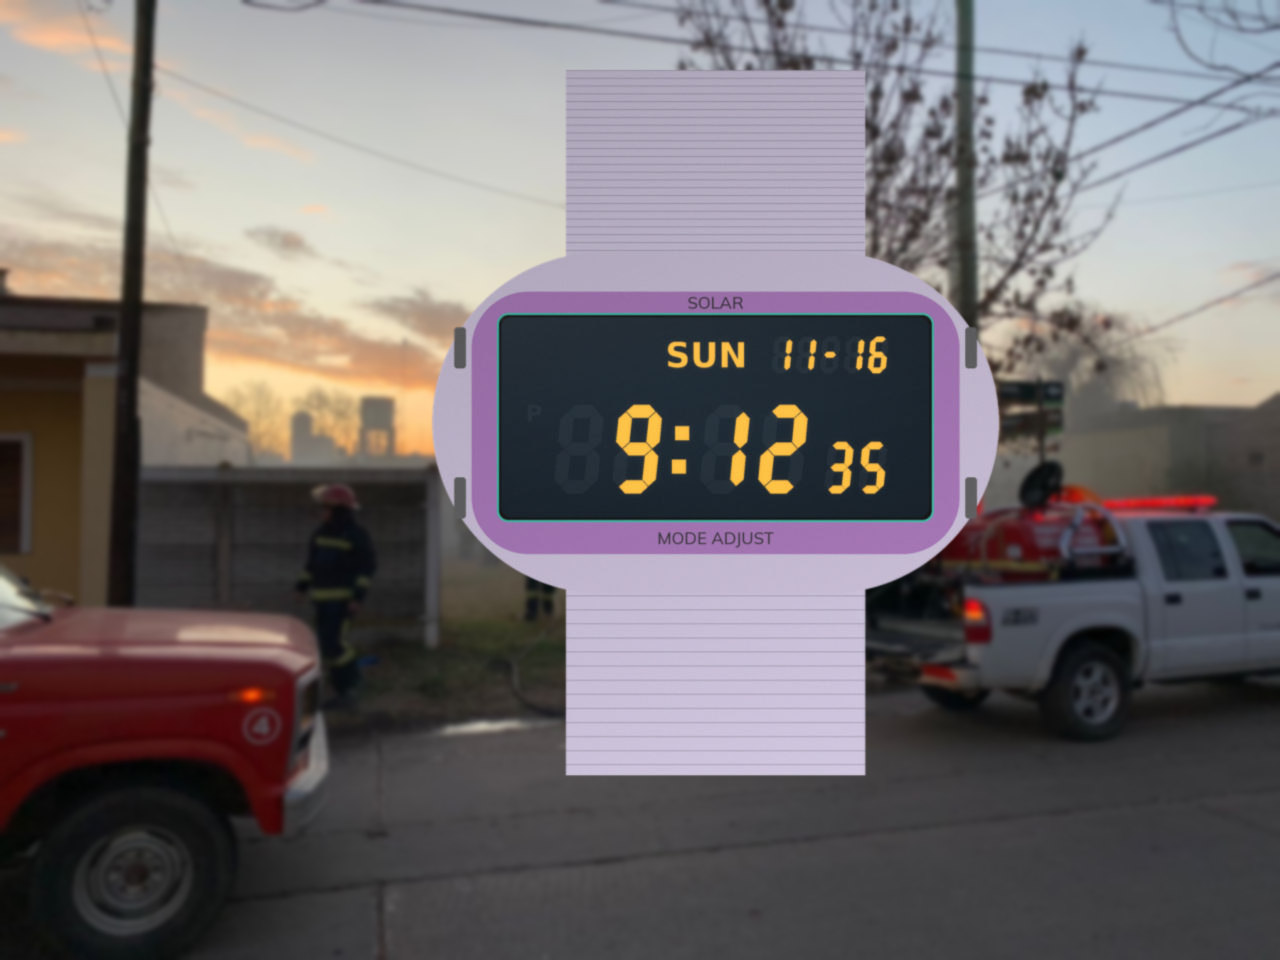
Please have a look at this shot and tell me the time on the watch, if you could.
9:12:35
